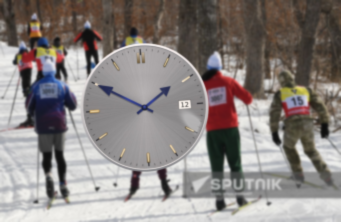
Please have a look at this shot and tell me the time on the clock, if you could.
1:50
